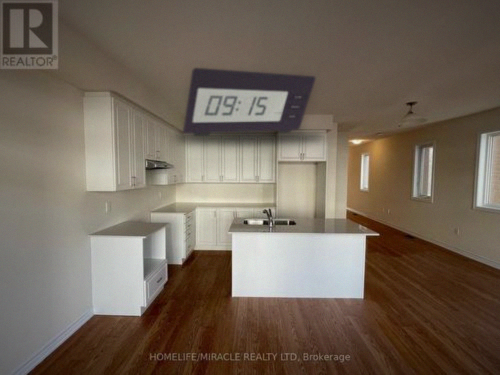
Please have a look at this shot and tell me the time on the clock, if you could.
9:15
